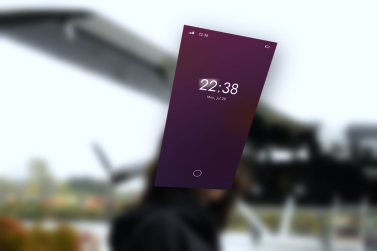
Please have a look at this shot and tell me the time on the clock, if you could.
22:38
